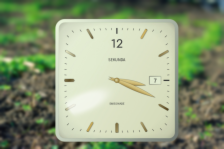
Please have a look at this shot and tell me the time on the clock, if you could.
3:19
